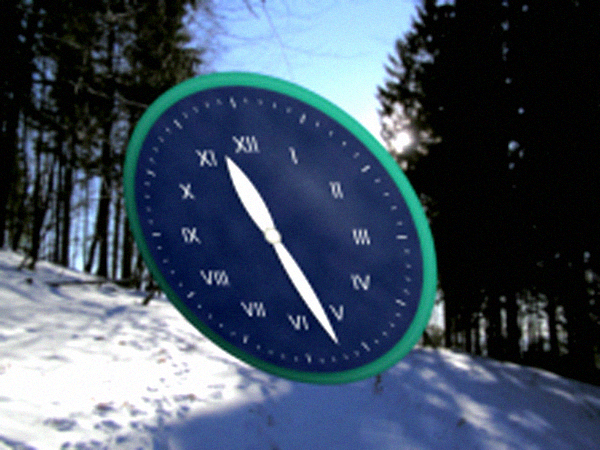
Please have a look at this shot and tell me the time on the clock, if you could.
11:27
